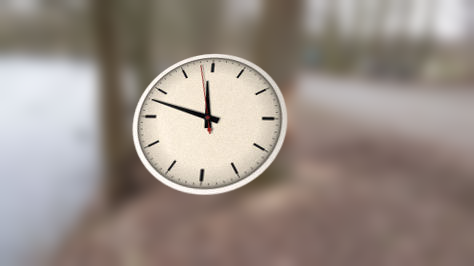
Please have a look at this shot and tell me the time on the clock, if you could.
11:47:58
